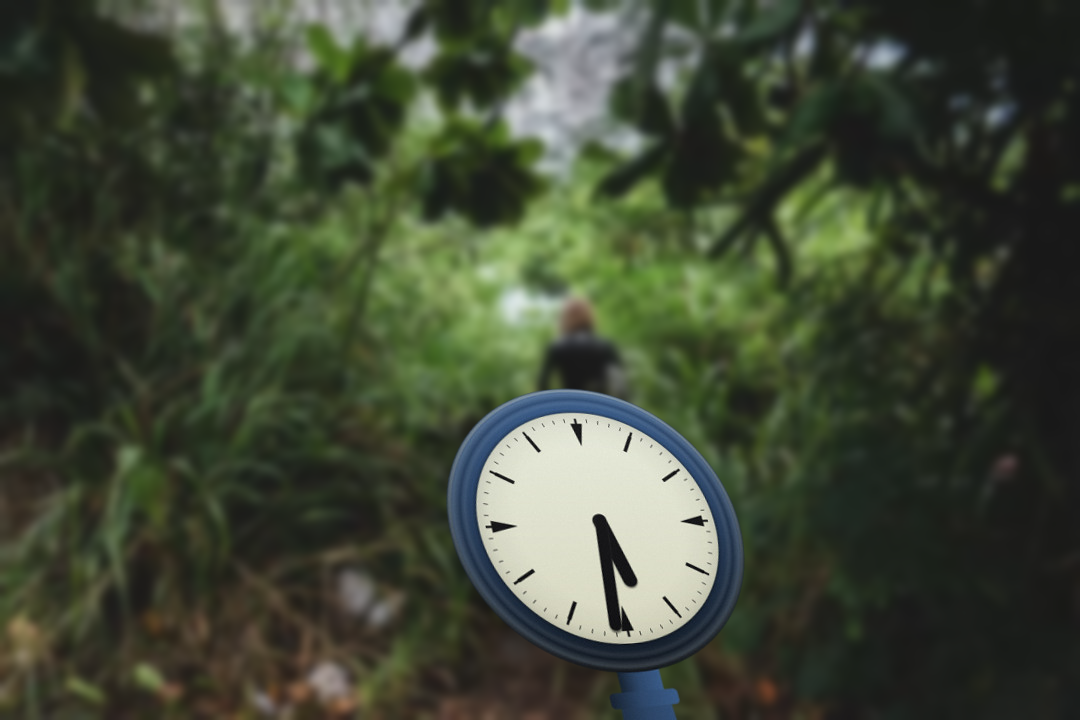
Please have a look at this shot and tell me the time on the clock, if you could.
5:31
